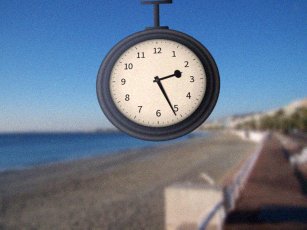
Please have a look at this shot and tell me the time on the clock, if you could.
2:26
